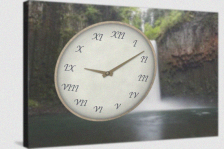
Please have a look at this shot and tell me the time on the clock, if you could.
9:08
